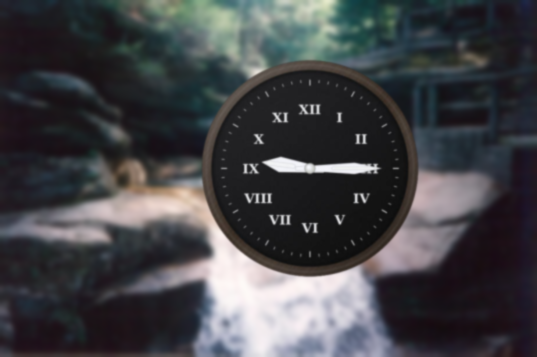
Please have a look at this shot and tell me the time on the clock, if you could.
9:15
